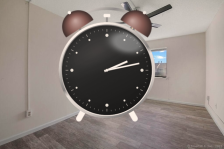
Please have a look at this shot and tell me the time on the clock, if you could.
2:13
